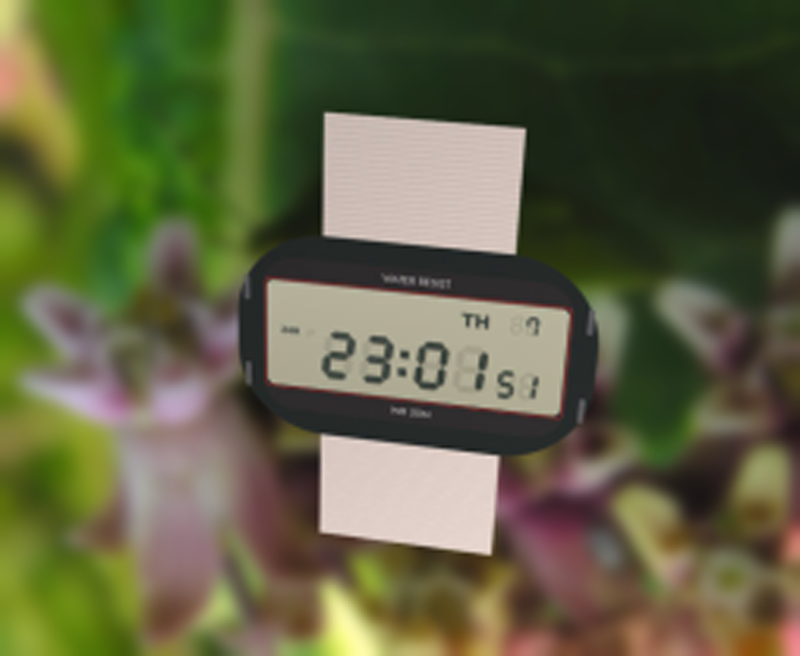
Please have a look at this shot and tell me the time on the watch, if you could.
23:01:51
